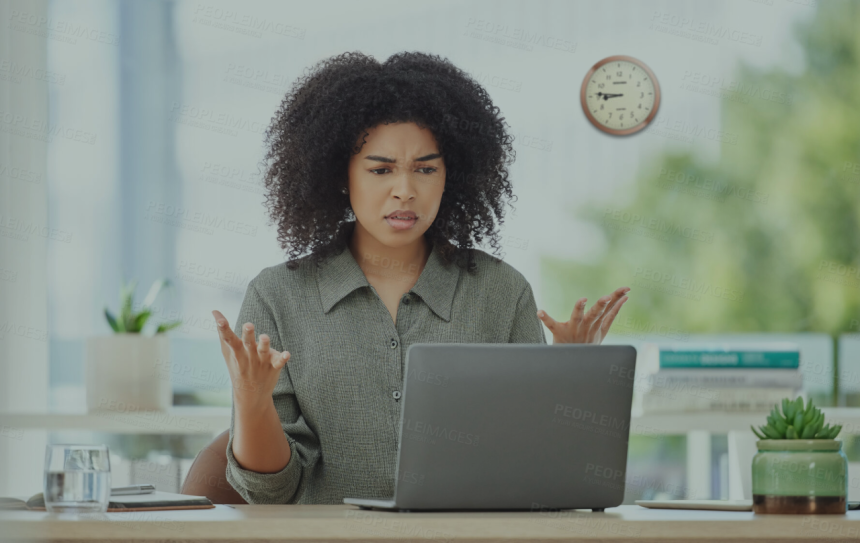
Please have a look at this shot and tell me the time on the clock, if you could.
8:46
